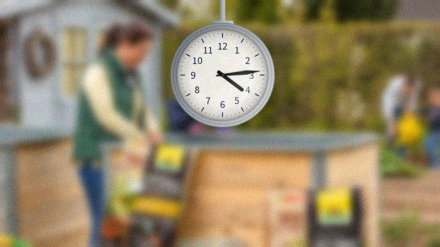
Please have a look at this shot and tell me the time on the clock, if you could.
4:14
